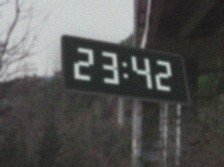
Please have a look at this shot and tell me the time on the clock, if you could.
23:42
